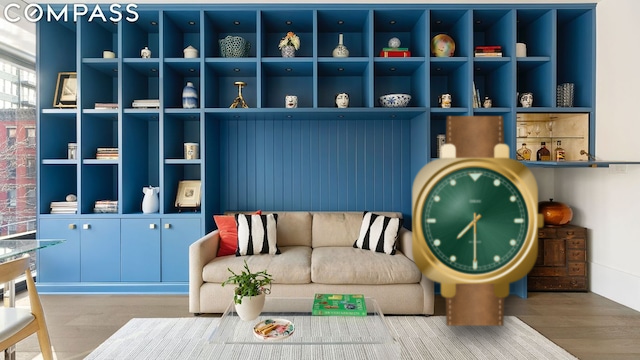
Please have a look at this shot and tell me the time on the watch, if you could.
7:30
